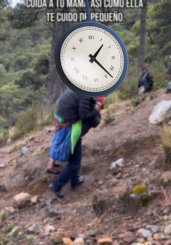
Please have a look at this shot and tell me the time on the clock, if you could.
1:23
